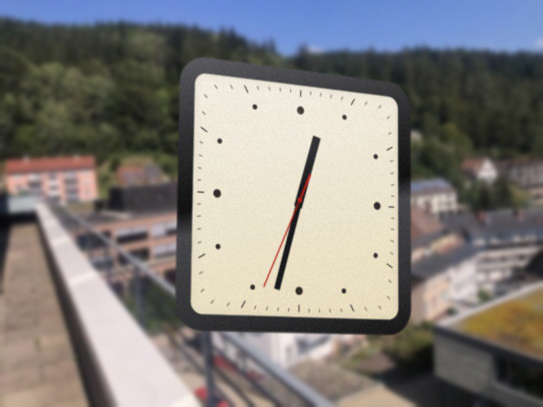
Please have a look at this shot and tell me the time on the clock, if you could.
12:32:34
